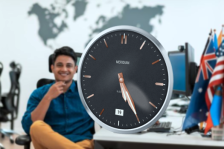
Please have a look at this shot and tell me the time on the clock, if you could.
5:25
